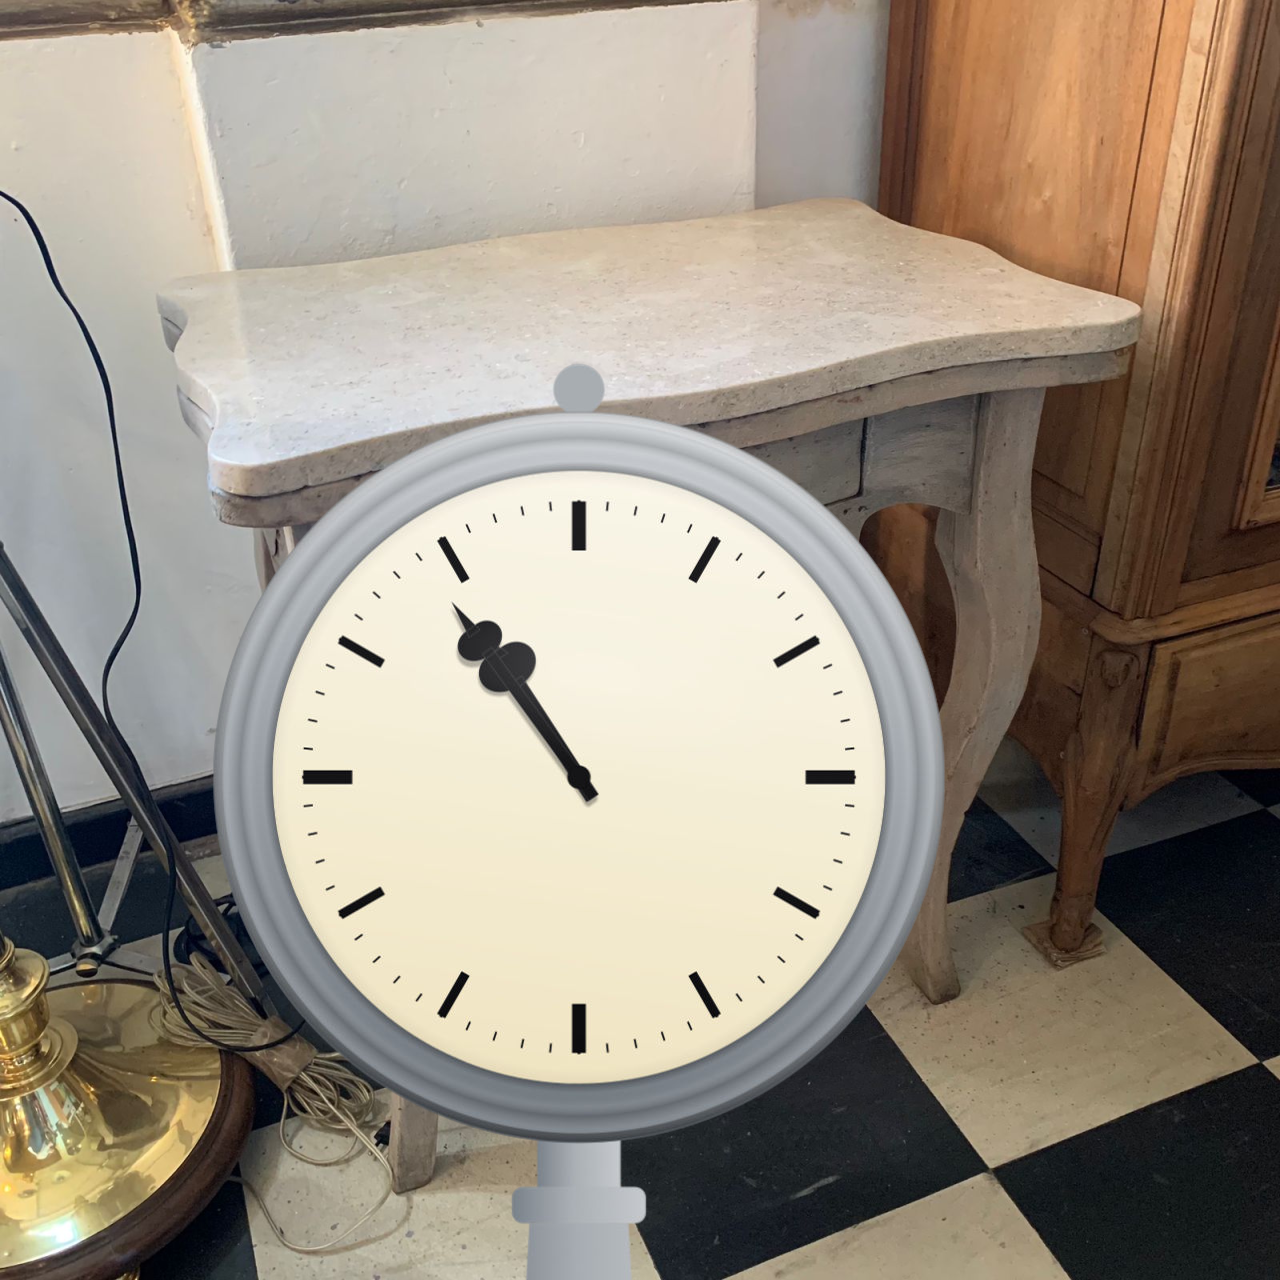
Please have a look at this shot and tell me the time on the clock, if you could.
10:54
